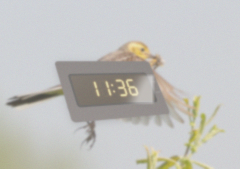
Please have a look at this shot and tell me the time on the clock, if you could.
11:36
